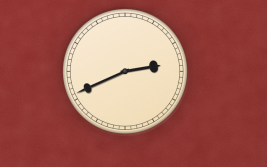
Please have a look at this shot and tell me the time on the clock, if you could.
2:41
